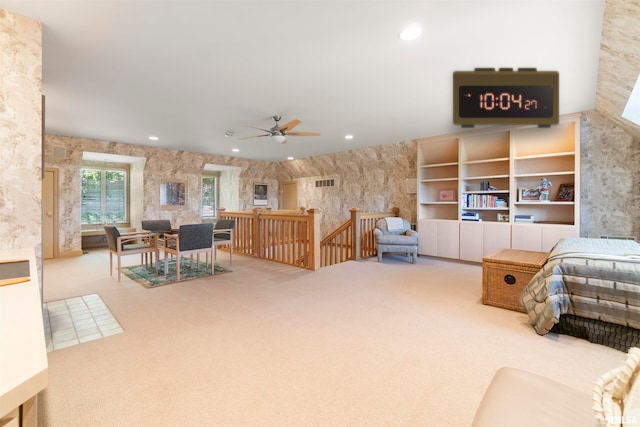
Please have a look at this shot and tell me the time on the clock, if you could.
10:04
